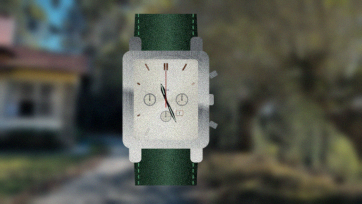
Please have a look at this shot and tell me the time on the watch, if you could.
11:26
